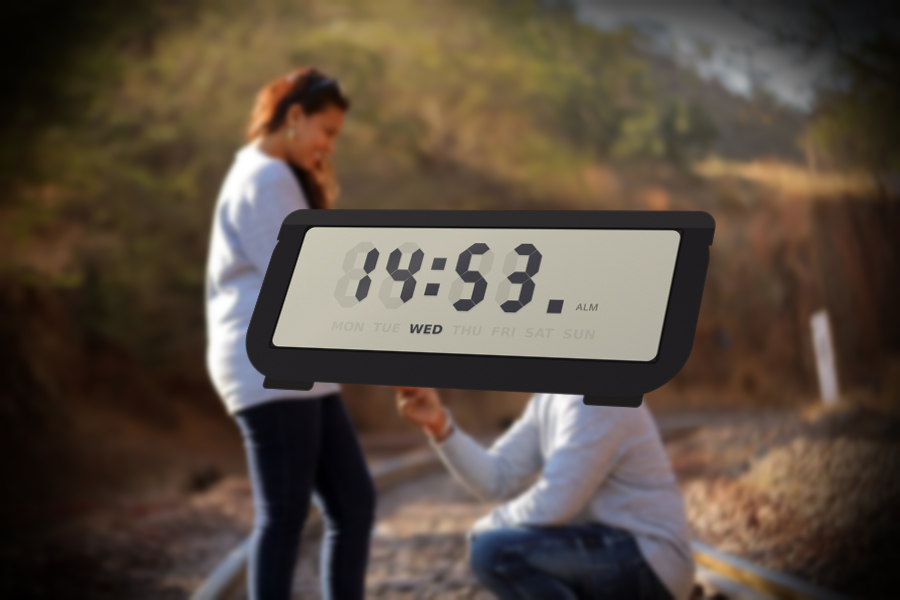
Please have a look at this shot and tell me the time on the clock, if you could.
14:53
